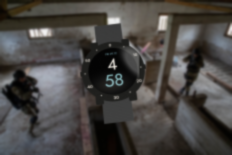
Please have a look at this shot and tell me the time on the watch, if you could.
4:58
